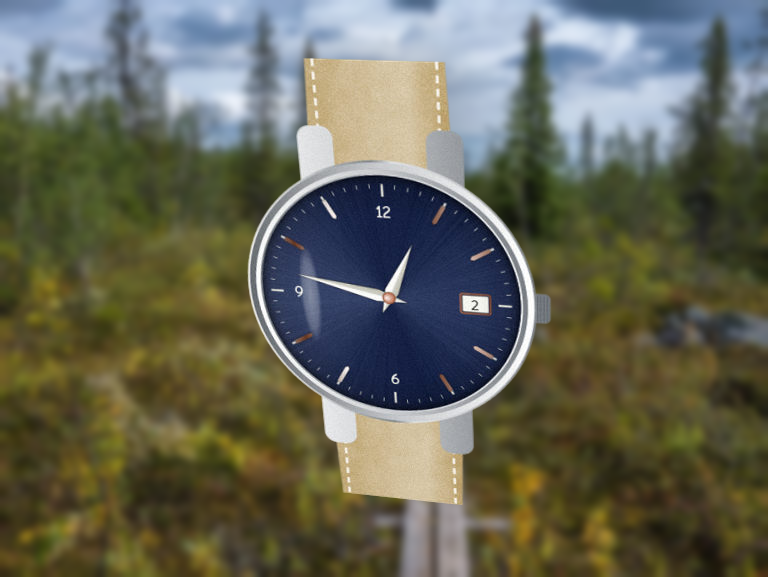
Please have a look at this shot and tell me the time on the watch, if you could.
12:47
